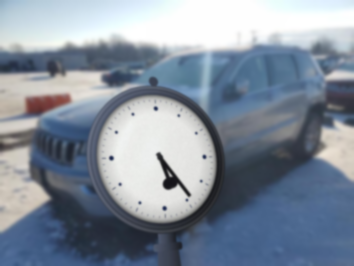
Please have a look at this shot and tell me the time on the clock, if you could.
5:24
